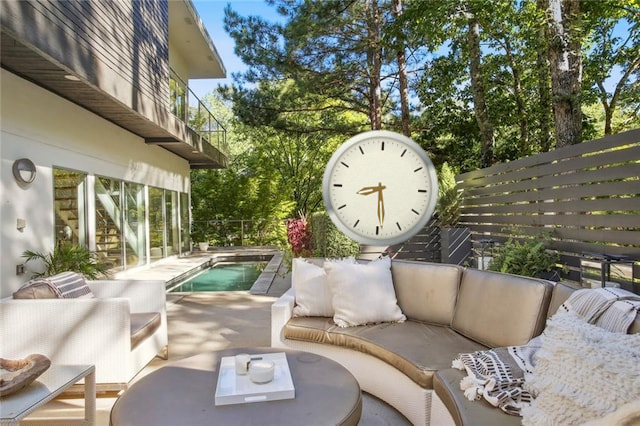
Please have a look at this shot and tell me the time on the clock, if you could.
8:29
